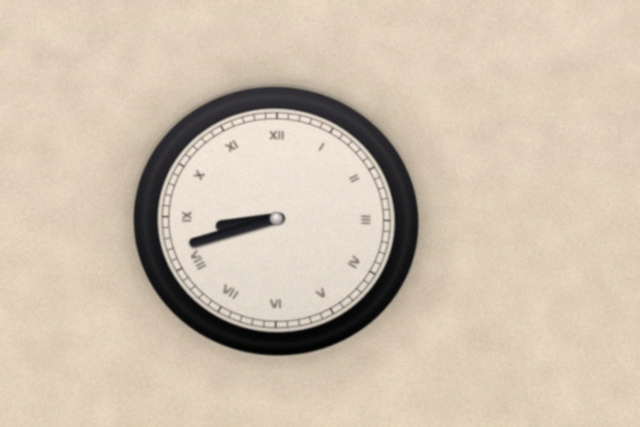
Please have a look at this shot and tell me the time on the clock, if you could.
8:42
